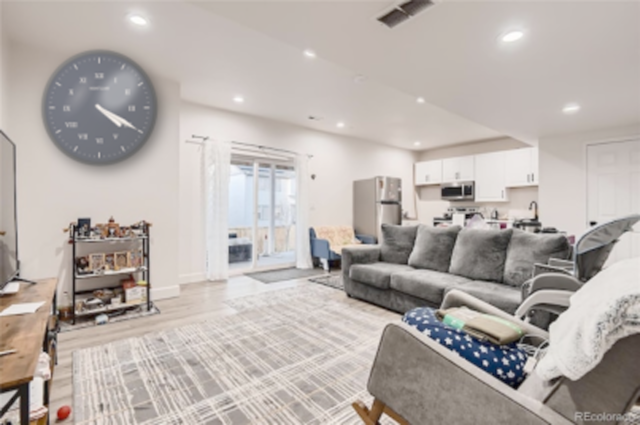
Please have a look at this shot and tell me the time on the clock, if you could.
4:20
